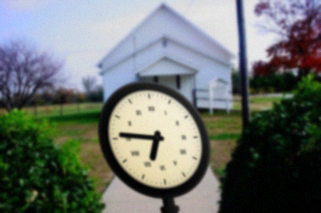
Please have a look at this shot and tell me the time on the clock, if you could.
6:46
